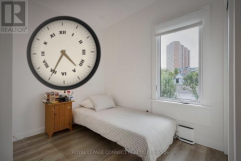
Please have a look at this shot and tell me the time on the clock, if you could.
4:35
